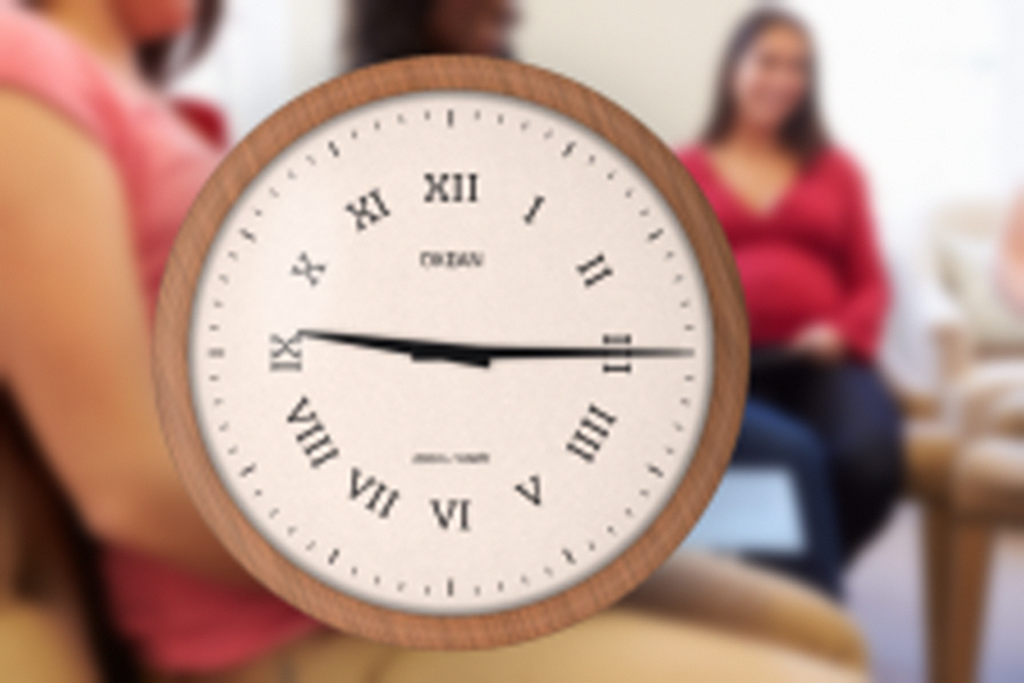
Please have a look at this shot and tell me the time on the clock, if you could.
9:15
